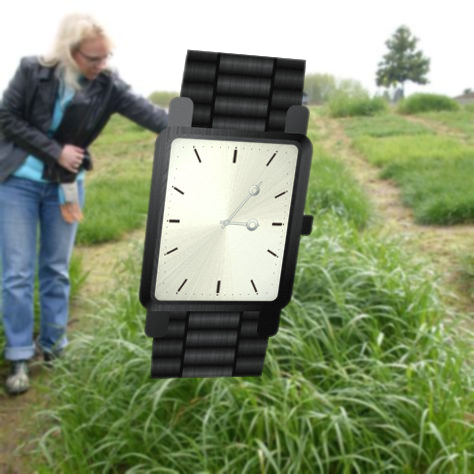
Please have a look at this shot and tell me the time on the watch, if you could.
3:06
